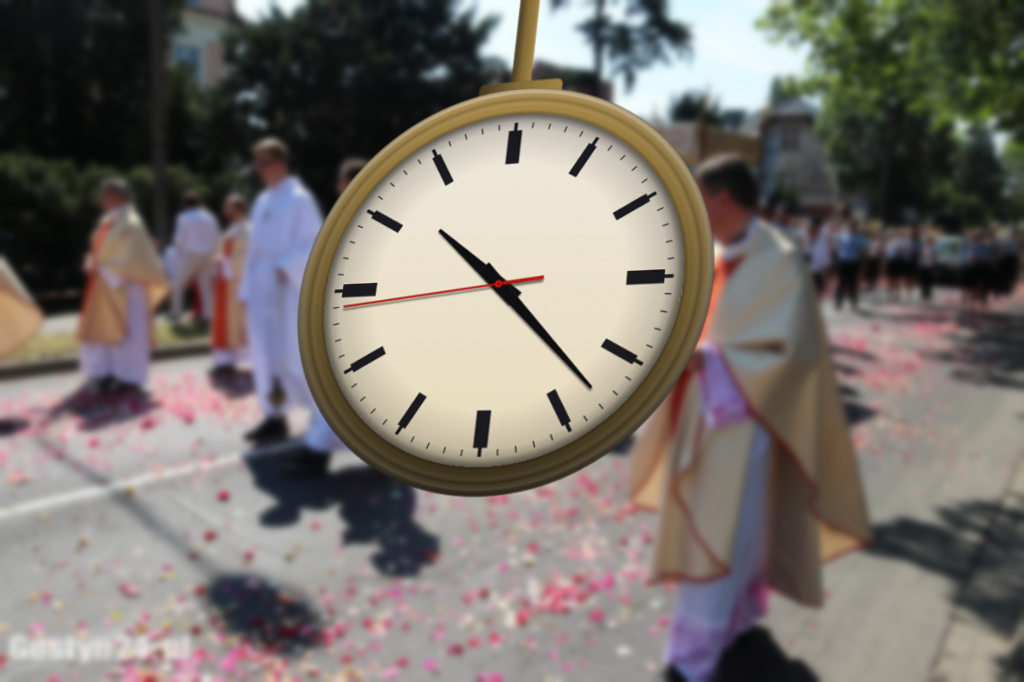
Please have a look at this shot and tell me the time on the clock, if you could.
10:22:44
